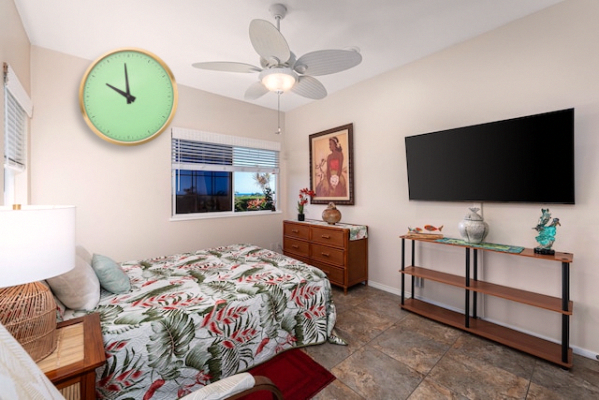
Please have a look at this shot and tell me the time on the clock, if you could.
9:59
